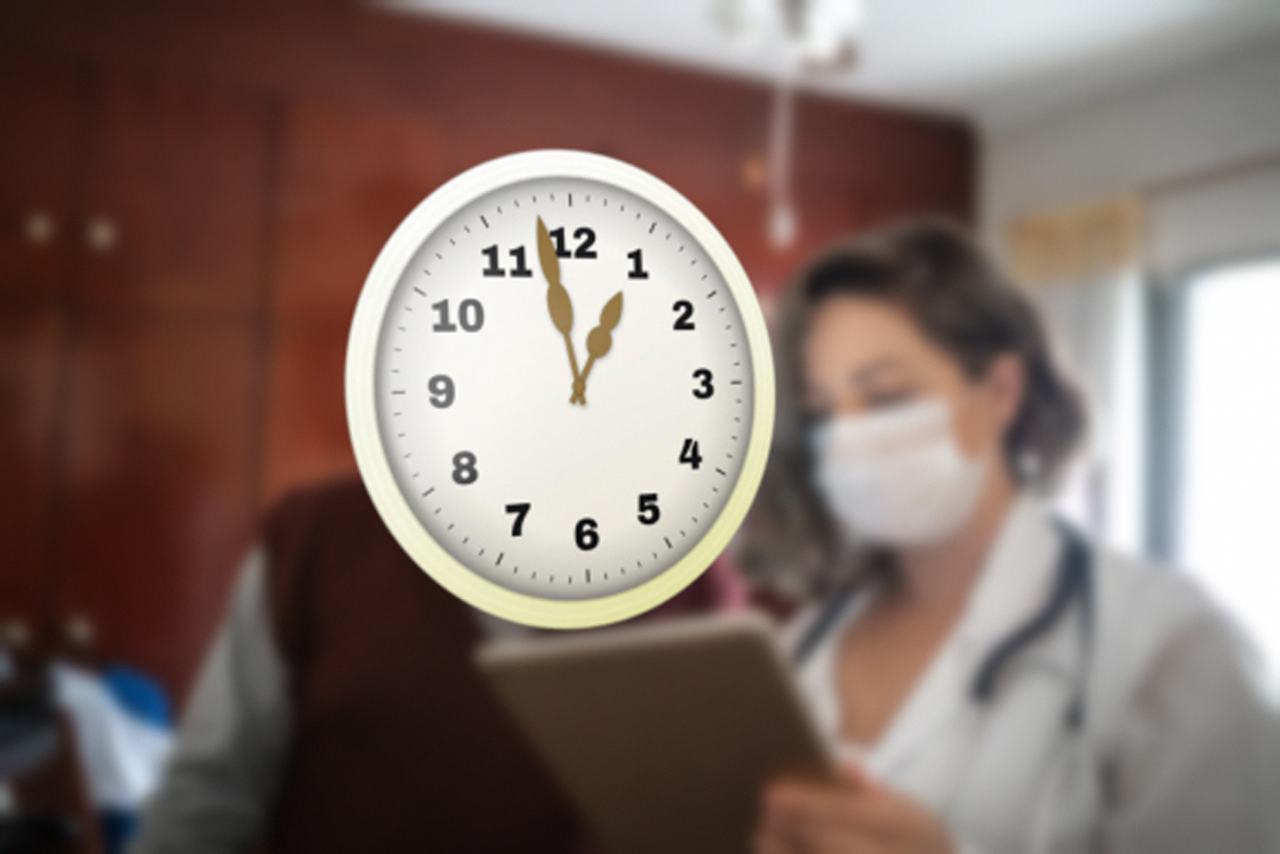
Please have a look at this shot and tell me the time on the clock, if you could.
12:58
